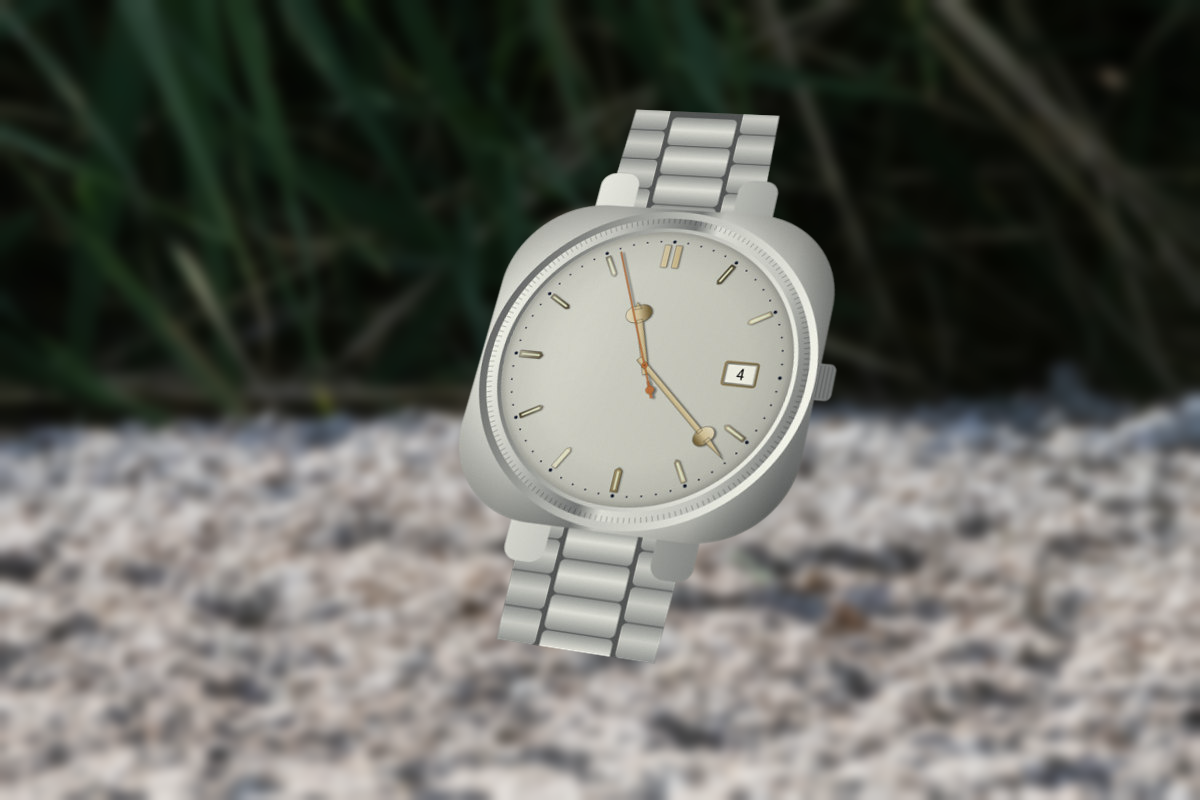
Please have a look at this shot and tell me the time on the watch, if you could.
11:21:56
